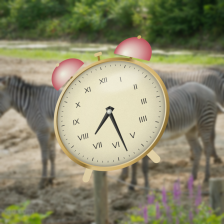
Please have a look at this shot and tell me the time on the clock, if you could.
7:28
